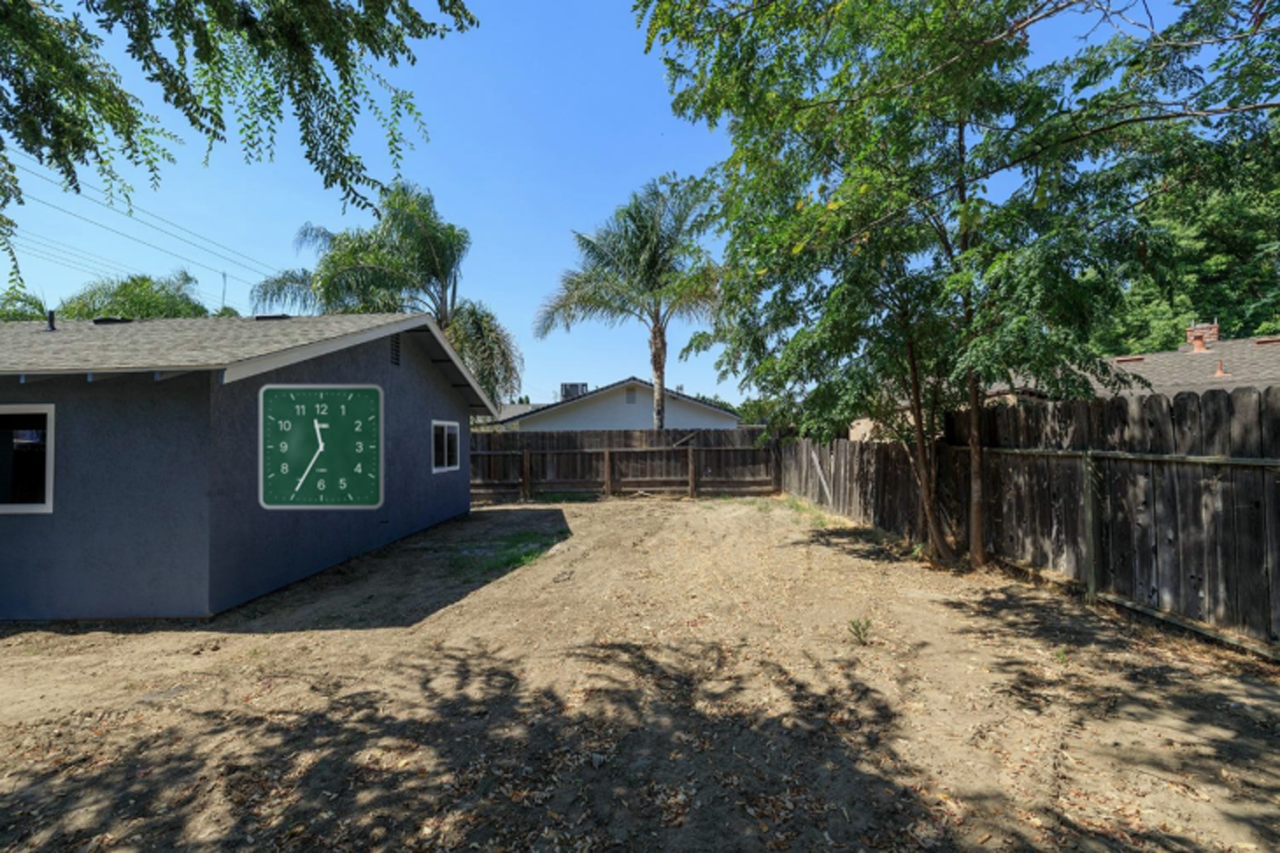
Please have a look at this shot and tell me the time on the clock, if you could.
11:35
